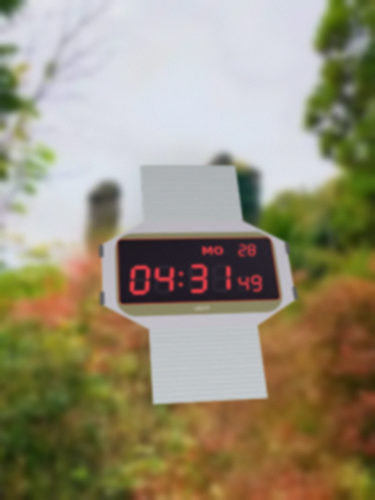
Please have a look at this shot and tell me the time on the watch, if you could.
4:31:49
